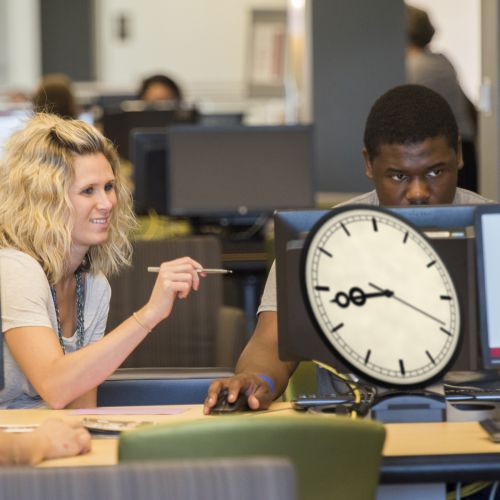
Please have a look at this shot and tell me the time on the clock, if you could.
8:43:19
